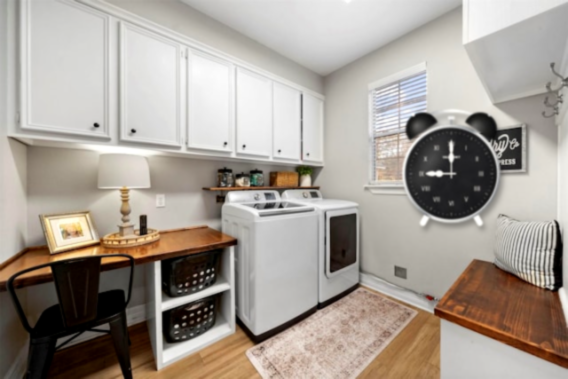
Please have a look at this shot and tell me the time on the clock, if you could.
9:00
